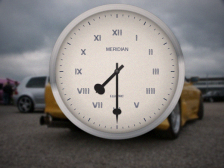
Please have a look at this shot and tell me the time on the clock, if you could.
7:30
